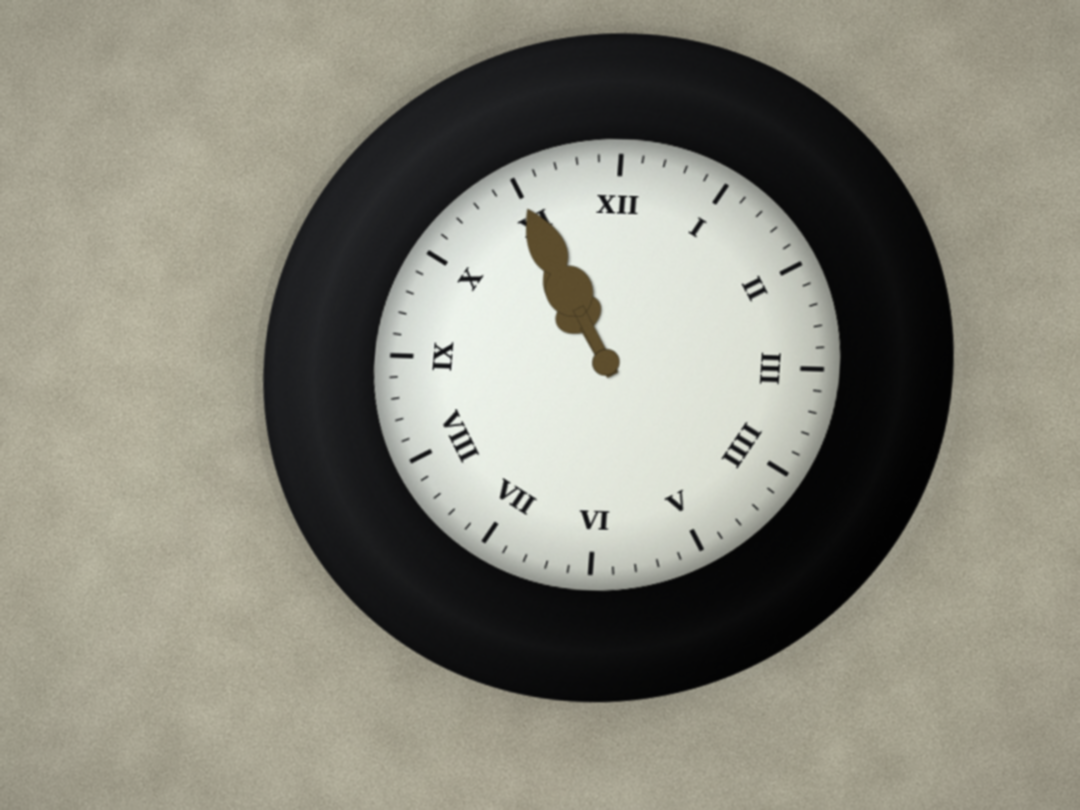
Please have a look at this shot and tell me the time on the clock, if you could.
10:55
